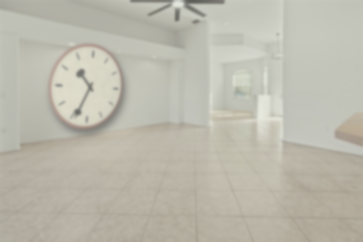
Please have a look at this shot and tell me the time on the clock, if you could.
10:34
